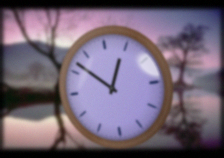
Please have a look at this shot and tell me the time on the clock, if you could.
12:52
